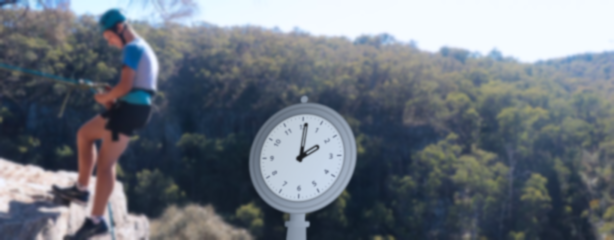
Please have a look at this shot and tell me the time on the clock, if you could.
2:01
